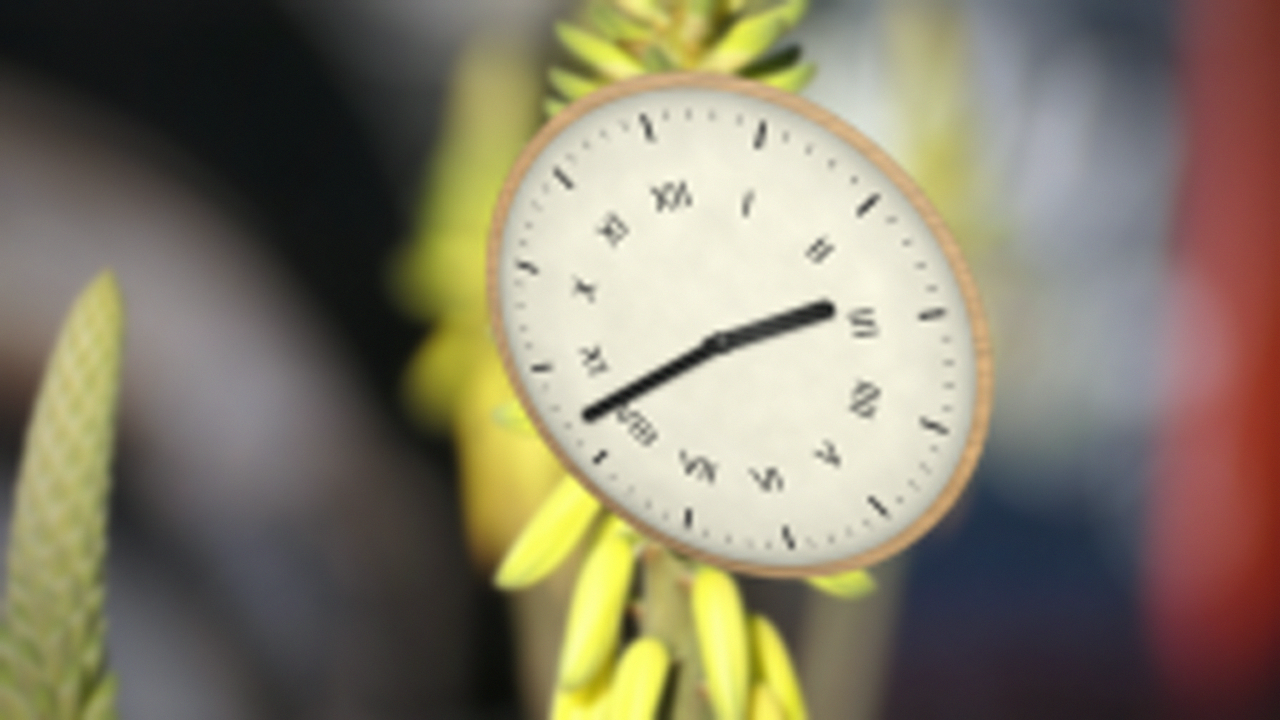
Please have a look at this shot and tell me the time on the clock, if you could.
2:42
